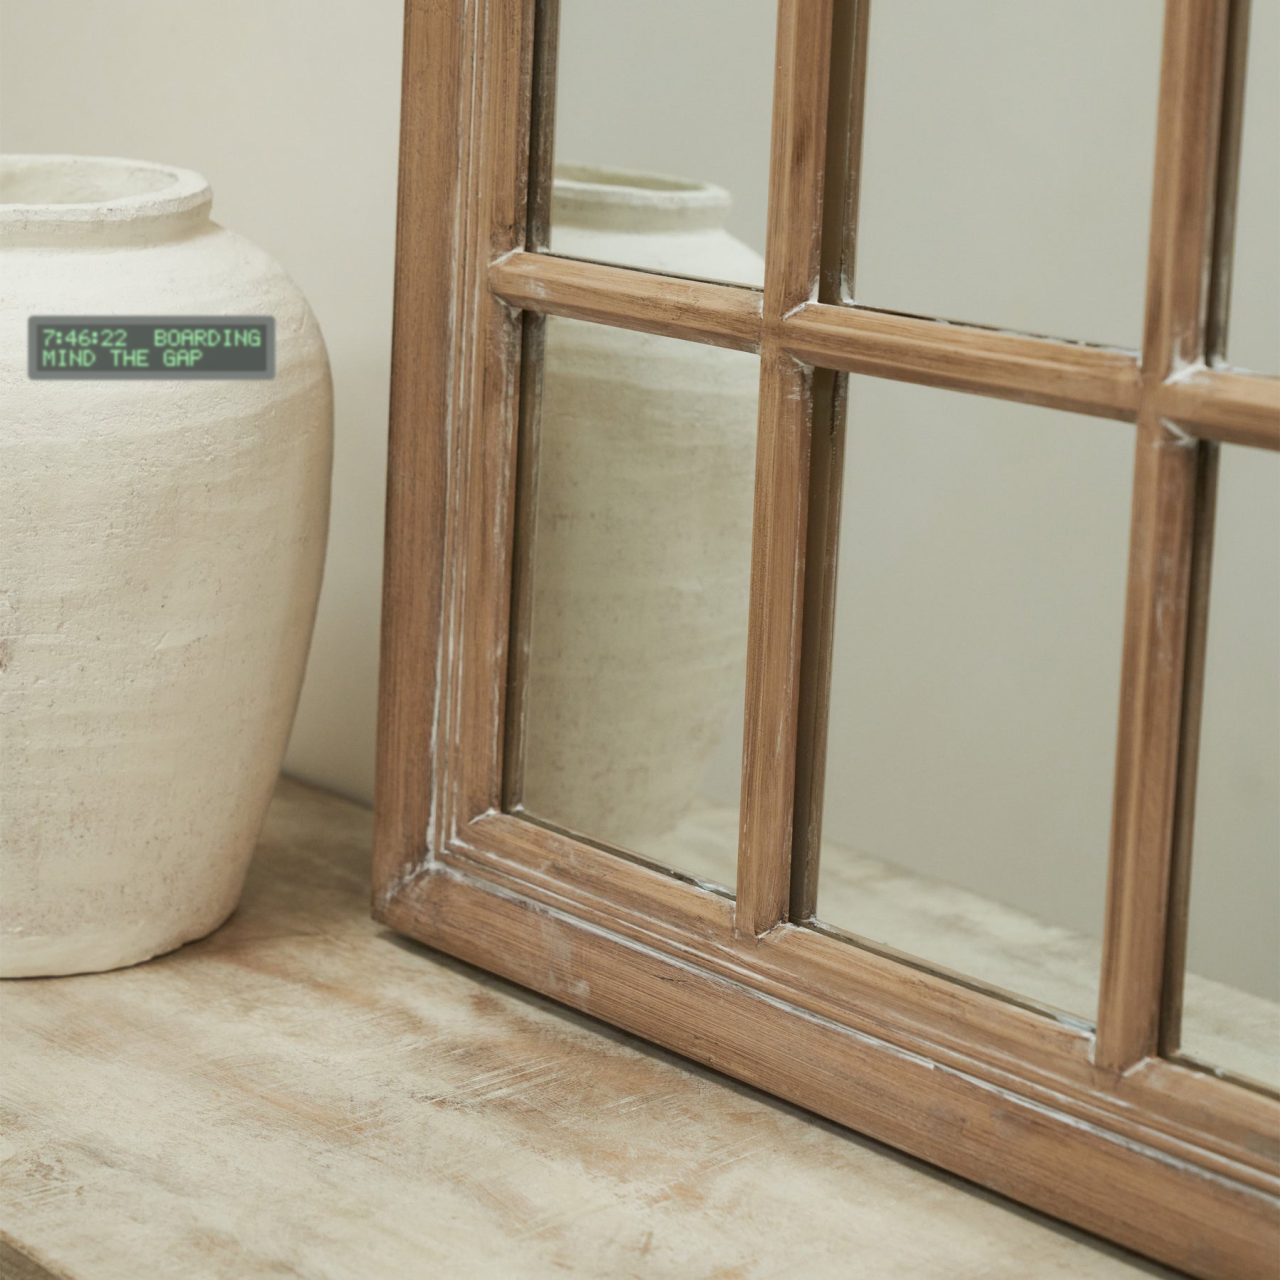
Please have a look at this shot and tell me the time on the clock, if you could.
7:46:22
